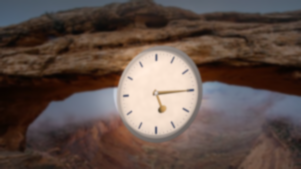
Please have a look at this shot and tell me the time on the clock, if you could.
5:15
